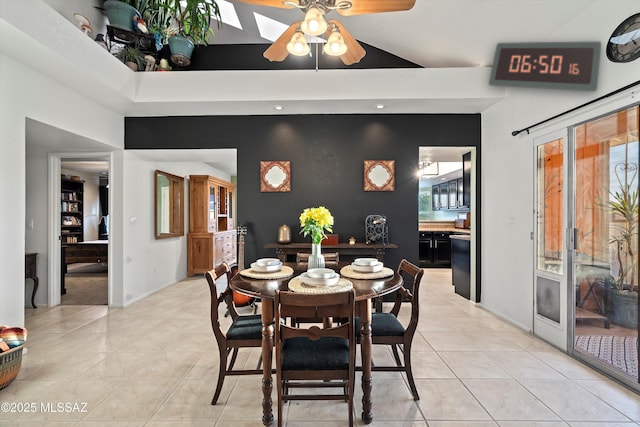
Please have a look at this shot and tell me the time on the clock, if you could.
6:50:16
